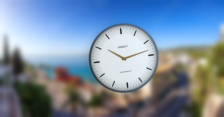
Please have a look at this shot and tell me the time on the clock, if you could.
10:13
